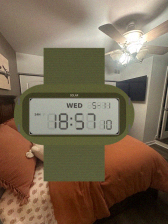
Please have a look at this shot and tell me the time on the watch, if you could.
18:57:10
